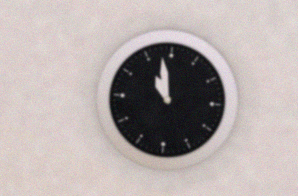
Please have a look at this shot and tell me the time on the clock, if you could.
10:58
